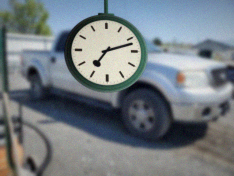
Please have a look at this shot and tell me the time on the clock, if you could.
7:12
